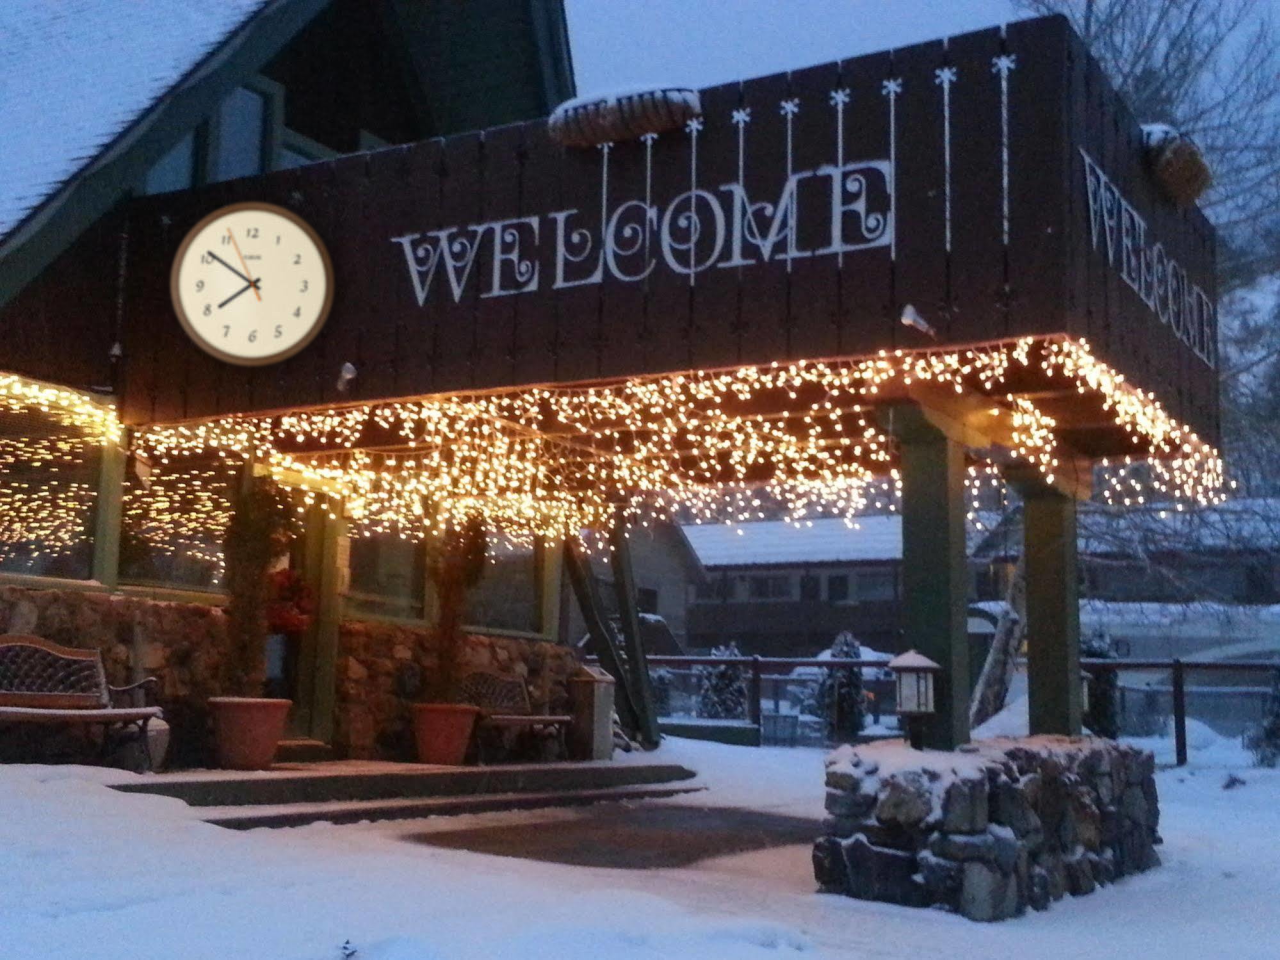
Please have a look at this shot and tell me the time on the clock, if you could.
7:50:56
